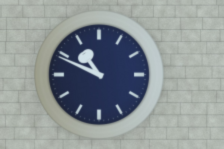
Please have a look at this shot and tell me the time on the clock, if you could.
10:49
